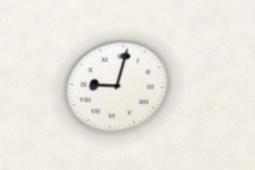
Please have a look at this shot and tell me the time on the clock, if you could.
9:01
